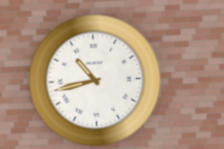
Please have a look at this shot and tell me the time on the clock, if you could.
10:43
